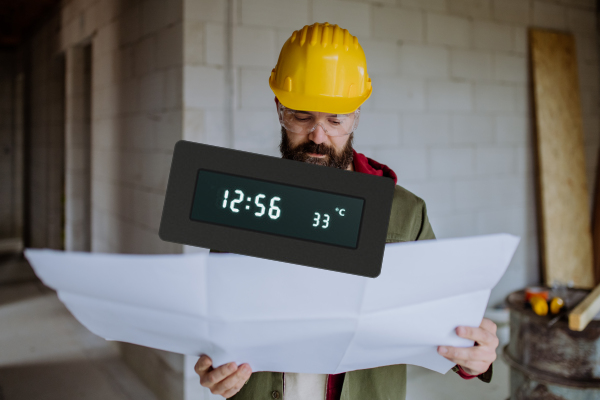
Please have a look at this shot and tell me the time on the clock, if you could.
12:56
